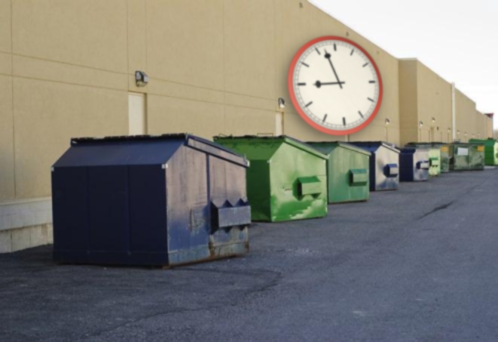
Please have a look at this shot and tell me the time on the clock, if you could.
8:57
